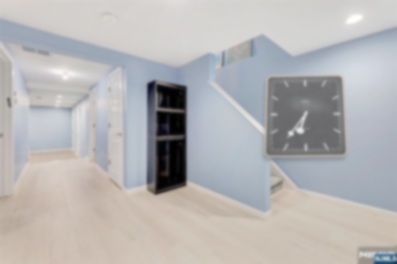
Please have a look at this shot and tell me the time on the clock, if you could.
6:36
